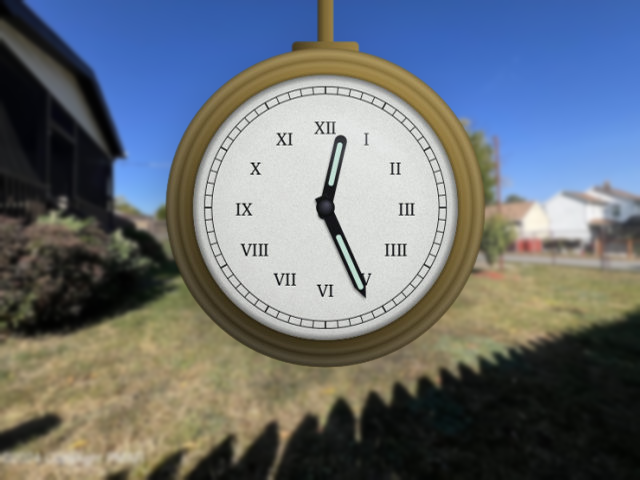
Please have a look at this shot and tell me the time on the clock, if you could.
12:26
